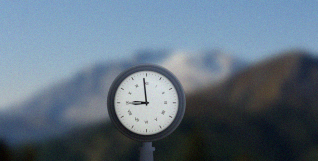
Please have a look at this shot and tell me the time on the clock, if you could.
8:59
